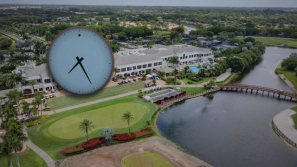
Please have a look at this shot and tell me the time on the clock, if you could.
7:25
